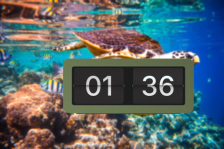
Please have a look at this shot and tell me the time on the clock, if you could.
1:36
